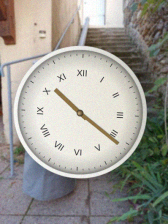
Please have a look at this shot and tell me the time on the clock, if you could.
10:21
